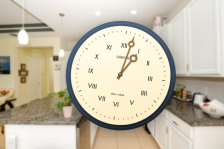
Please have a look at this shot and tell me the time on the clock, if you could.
1:02
